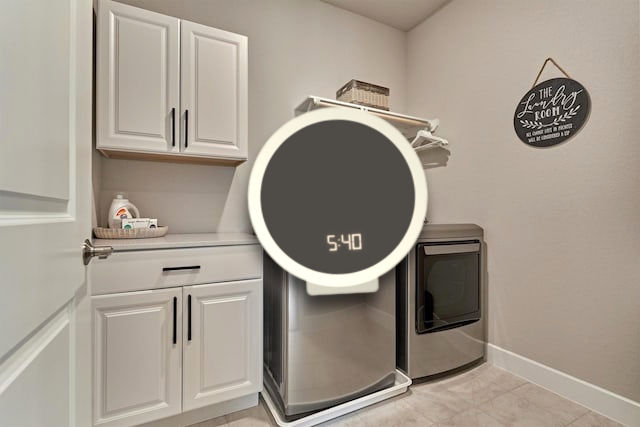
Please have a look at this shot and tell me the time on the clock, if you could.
5:40
